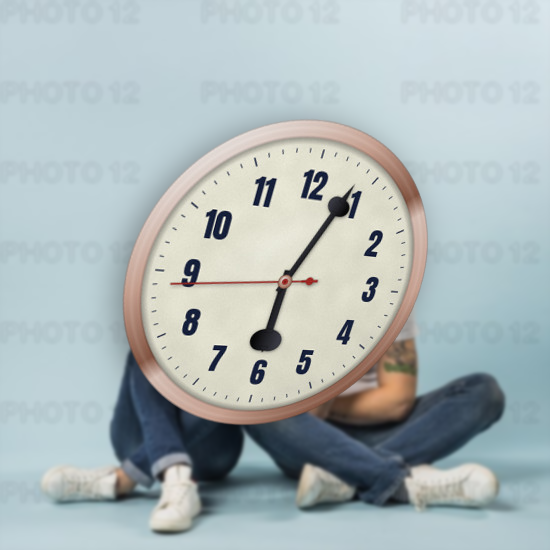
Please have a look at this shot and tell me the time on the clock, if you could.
6:03:44
